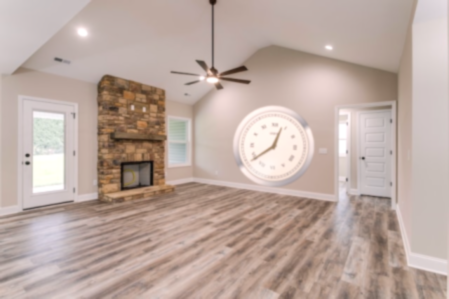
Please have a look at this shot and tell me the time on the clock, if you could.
12:39
